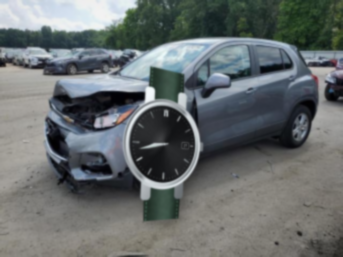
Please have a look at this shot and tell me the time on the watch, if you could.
8:43
